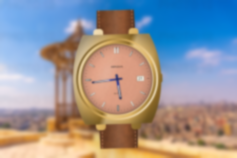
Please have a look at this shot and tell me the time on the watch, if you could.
5:44
